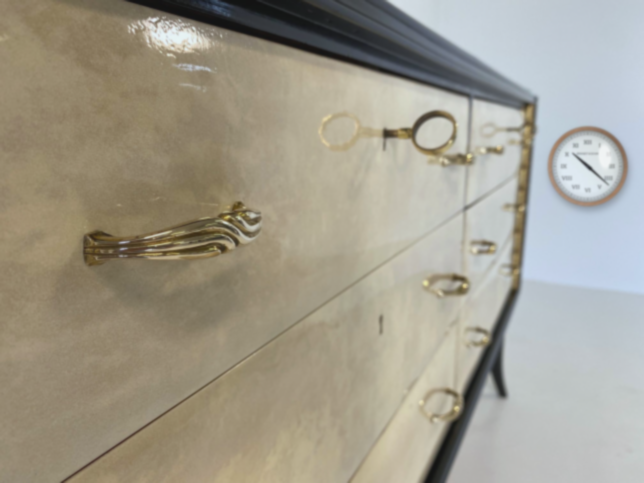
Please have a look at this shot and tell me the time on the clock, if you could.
10:22
